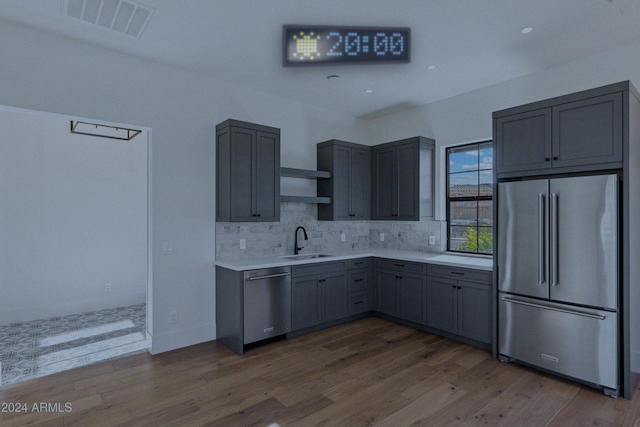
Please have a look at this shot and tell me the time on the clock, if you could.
20:00
